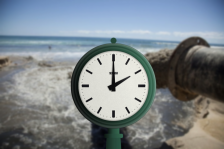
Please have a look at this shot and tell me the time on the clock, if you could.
2:00
